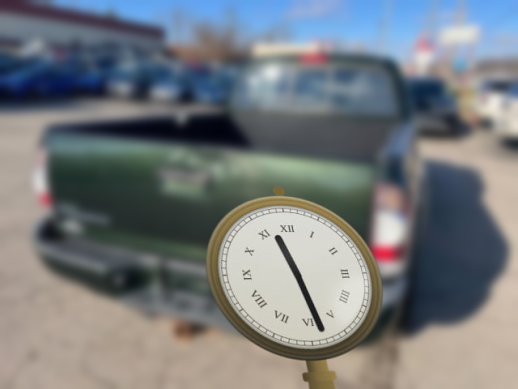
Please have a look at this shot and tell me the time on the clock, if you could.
11:28
